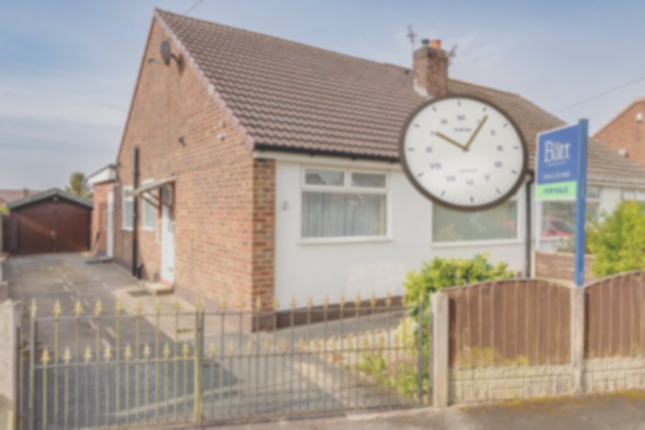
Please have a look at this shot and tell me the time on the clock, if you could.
10:06
